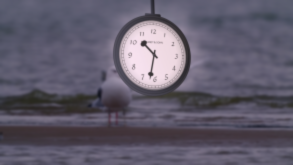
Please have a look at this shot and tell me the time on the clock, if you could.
10:32
